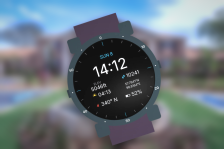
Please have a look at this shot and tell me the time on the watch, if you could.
14:12
